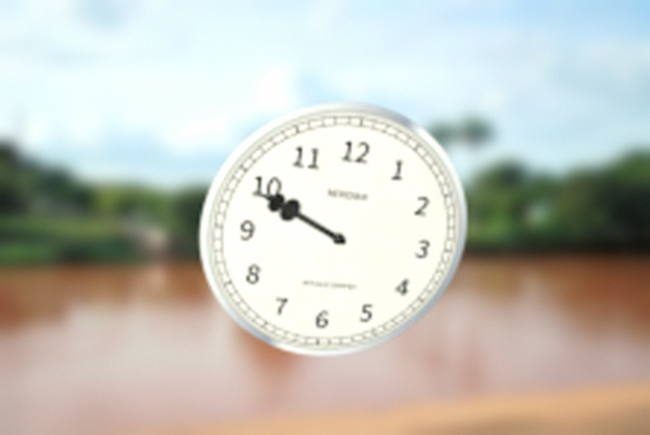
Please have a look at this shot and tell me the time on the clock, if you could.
9:49
